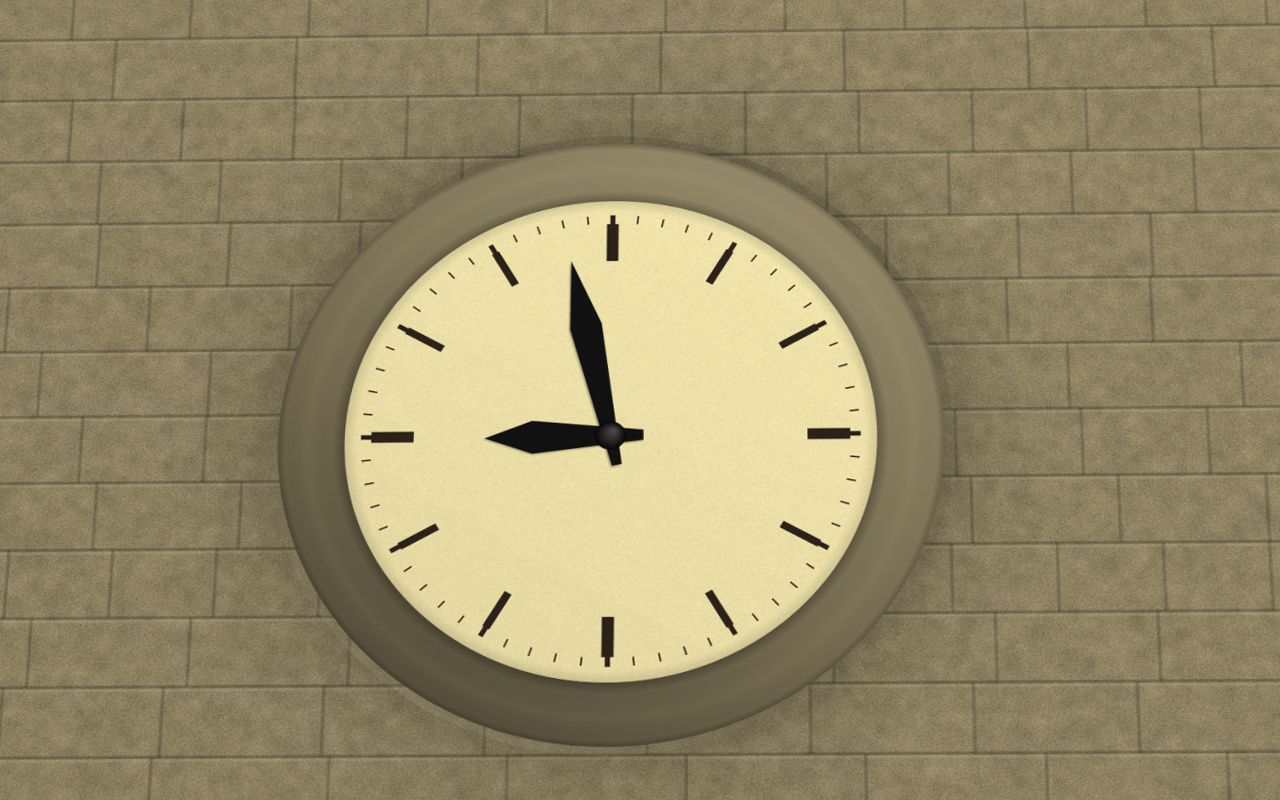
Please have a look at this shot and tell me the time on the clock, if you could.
8:58
